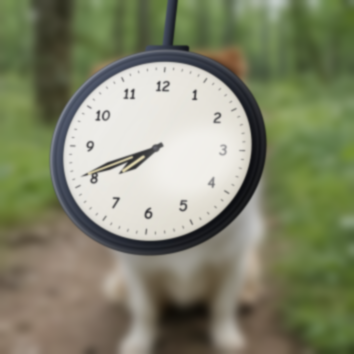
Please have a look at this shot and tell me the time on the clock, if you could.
7:41
